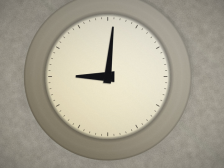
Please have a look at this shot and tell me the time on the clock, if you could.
9:01
